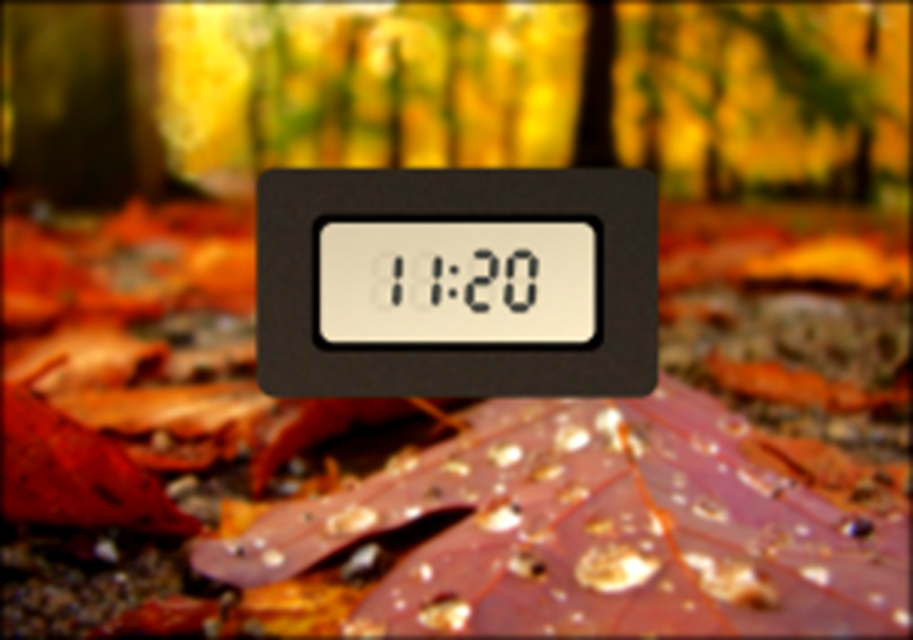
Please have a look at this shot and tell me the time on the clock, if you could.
11:20
